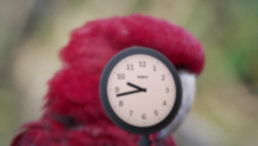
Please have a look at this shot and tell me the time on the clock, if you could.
9:43
